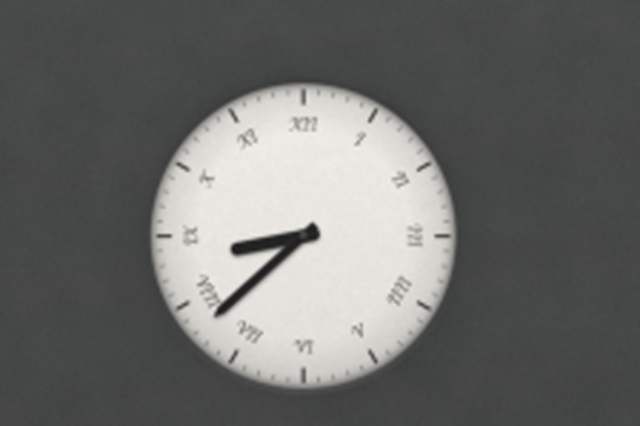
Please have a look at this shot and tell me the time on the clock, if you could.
8:38
